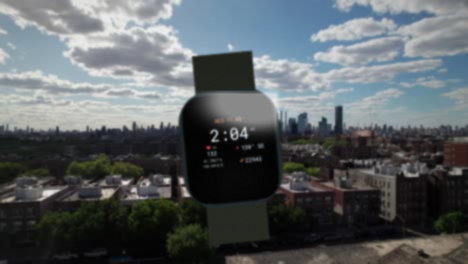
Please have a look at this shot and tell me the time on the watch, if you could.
2:04
